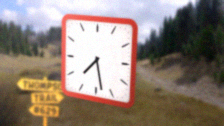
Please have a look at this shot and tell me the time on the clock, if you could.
7:28
